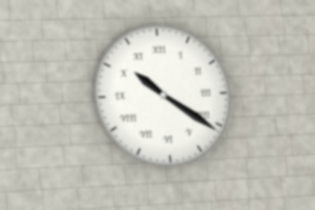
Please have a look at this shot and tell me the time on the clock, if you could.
10:21
